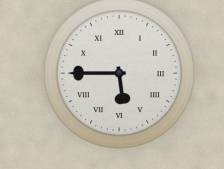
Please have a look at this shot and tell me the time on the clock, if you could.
5:45
